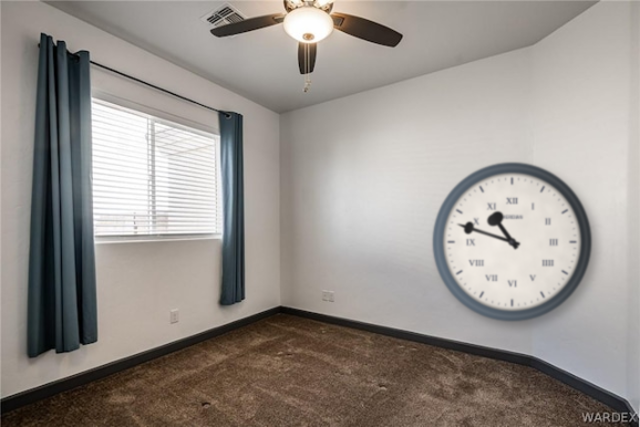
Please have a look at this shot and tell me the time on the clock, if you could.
10:48
